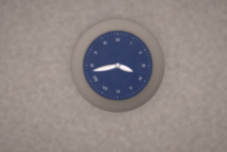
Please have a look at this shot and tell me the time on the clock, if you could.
3:43
